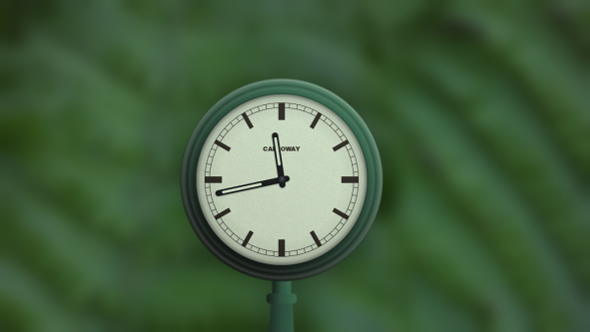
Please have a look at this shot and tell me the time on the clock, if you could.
11:43
